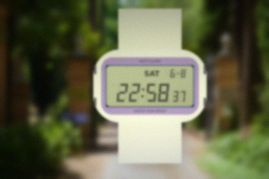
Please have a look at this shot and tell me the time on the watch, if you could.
22:58
